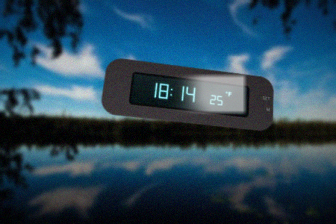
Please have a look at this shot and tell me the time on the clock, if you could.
18:14
